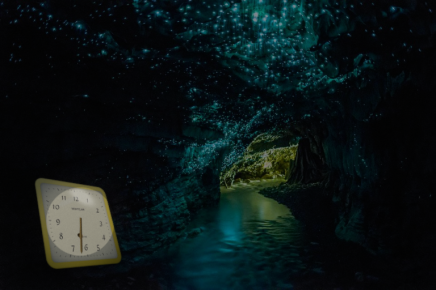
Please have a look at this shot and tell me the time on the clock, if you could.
6:32
